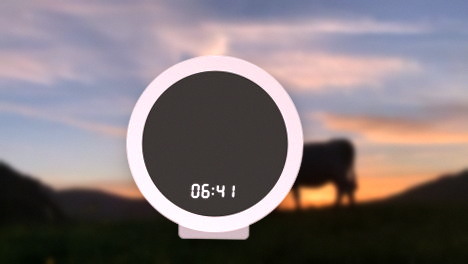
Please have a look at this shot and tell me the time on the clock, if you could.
6:41
